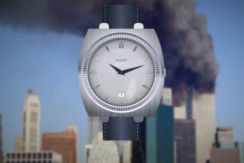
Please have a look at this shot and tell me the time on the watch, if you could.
10:12
